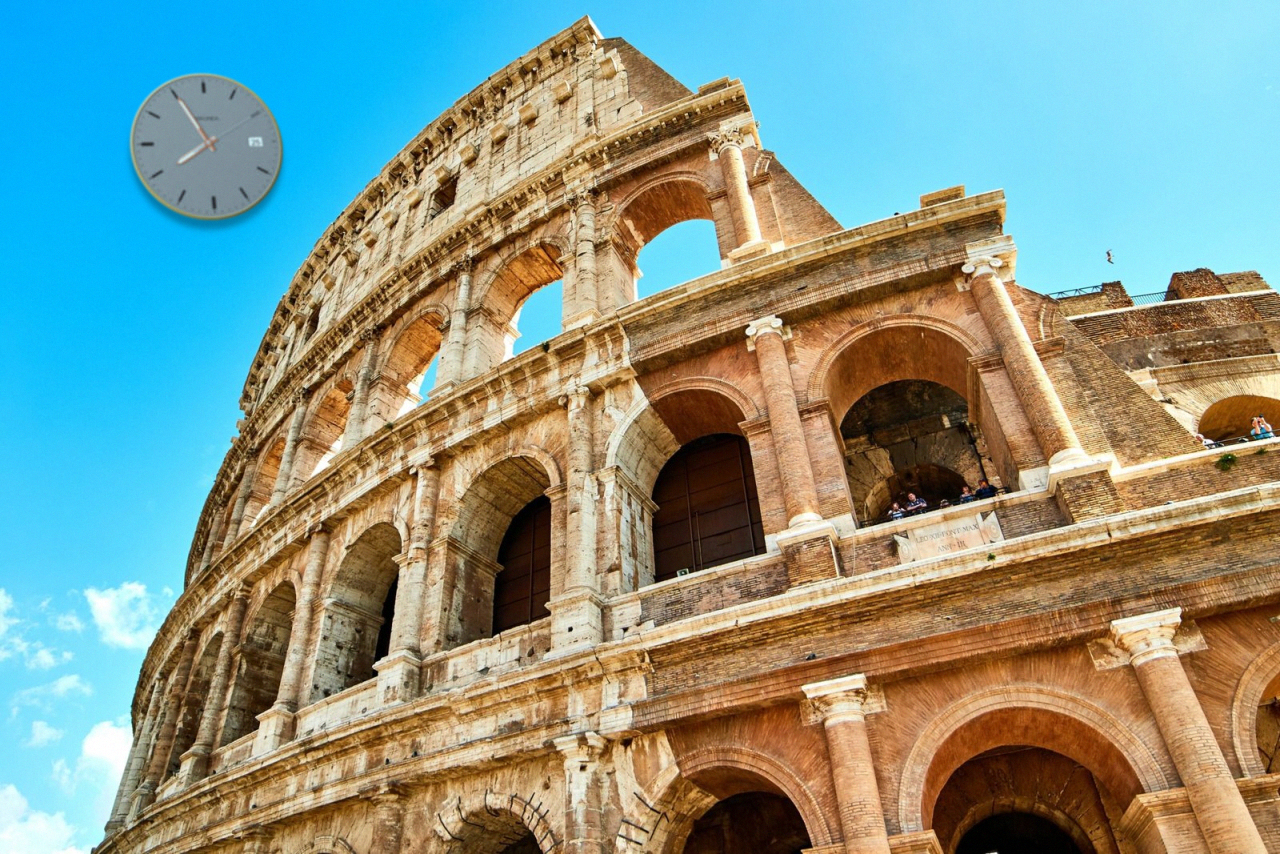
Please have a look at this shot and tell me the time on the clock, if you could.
7:55:10
